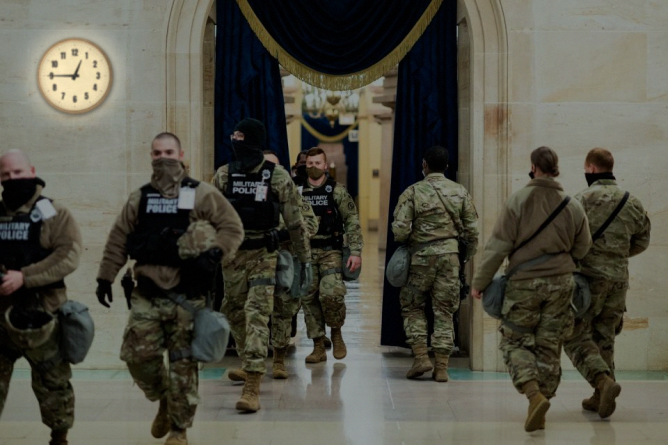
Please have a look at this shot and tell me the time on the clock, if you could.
12:45
